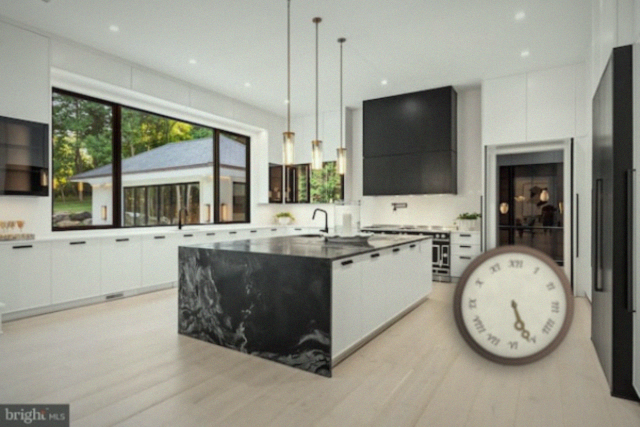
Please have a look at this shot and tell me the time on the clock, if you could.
5:26
